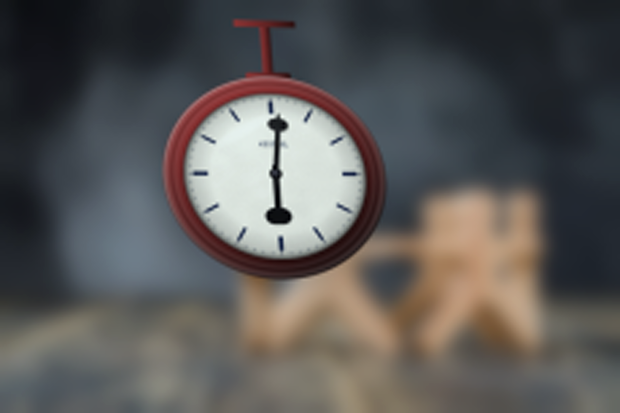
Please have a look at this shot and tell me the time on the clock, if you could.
6:01
